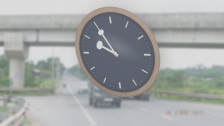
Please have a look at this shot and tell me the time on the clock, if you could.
9:55
